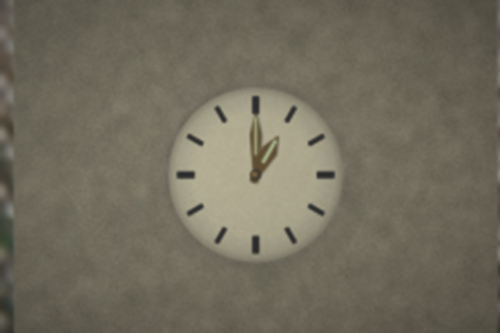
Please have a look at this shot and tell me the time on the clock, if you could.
1:00
